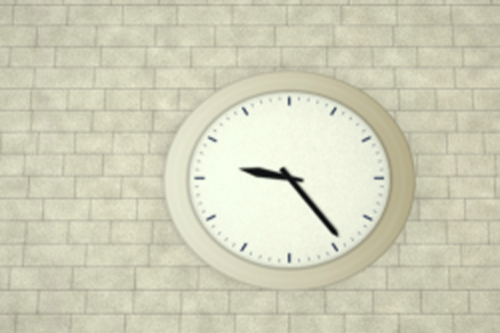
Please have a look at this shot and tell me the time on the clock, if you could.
9:24
